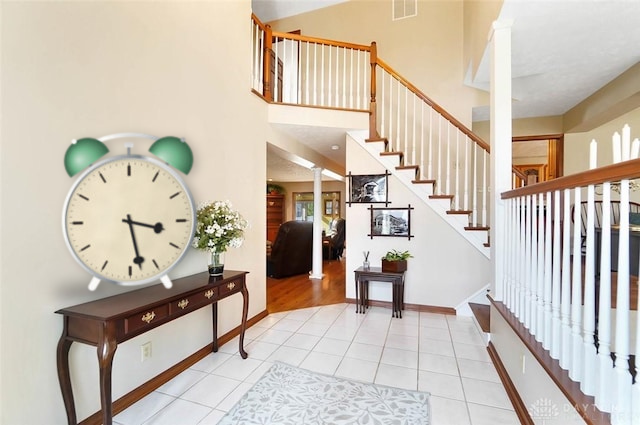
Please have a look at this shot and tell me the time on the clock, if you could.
3:28
